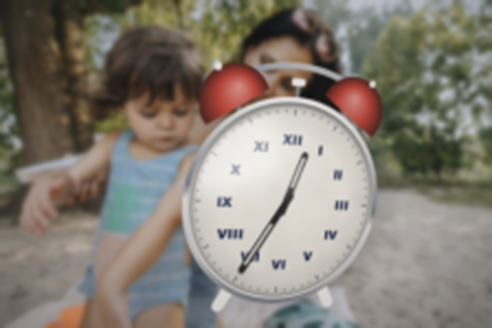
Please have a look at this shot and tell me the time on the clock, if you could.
12:35
